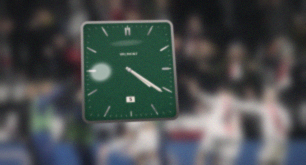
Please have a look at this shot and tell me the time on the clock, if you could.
4:21
